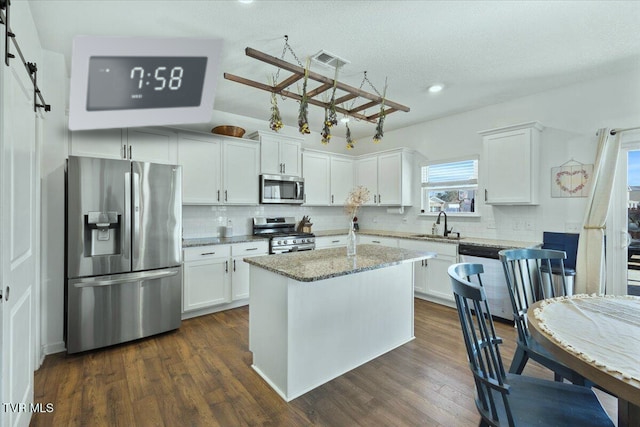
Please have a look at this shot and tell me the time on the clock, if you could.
7:58
